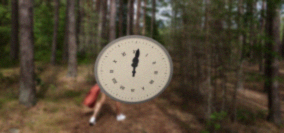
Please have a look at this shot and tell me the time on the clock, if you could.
12:01
